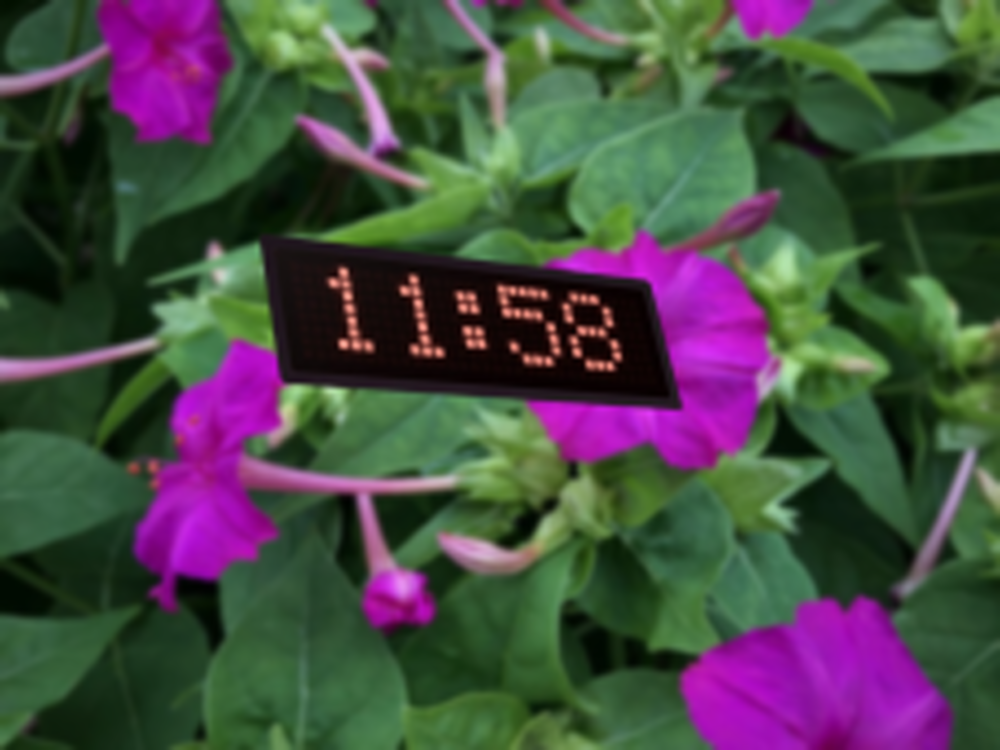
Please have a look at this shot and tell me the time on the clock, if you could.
11:58
